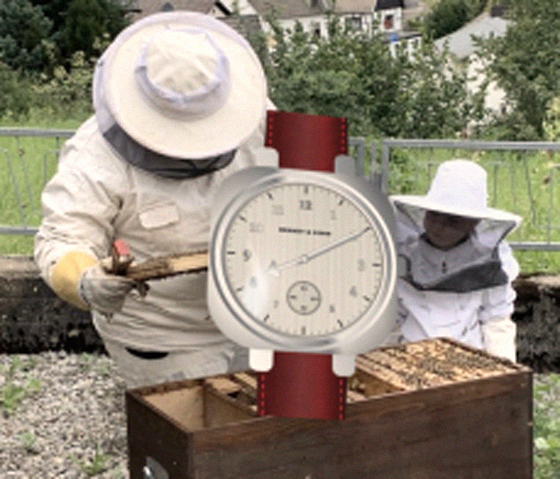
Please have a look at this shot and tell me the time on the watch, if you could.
8:10
